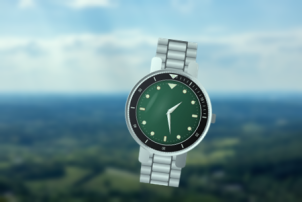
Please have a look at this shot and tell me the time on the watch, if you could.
1:28
